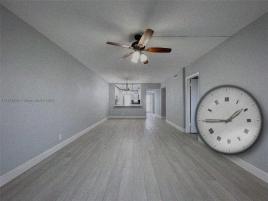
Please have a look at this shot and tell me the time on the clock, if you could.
1:45
